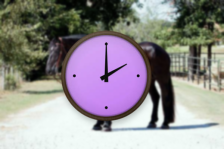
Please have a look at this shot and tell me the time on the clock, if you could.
2:00
